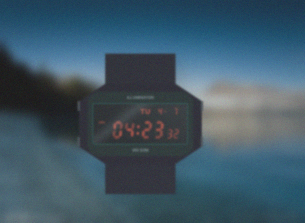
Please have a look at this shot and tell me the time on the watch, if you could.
4:23
